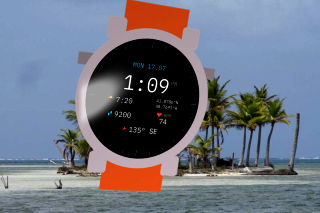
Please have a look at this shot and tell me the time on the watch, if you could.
1:09
